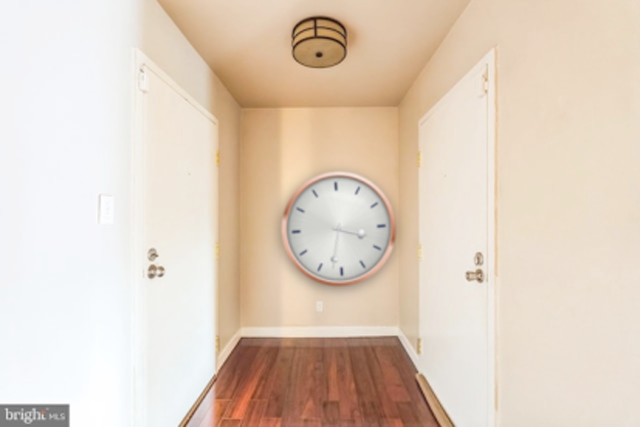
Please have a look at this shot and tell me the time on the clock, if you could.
3:32
